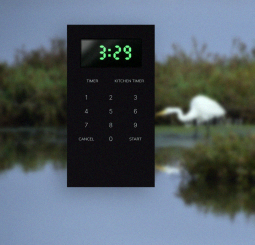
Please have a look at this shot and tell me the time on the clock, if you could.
3:29
